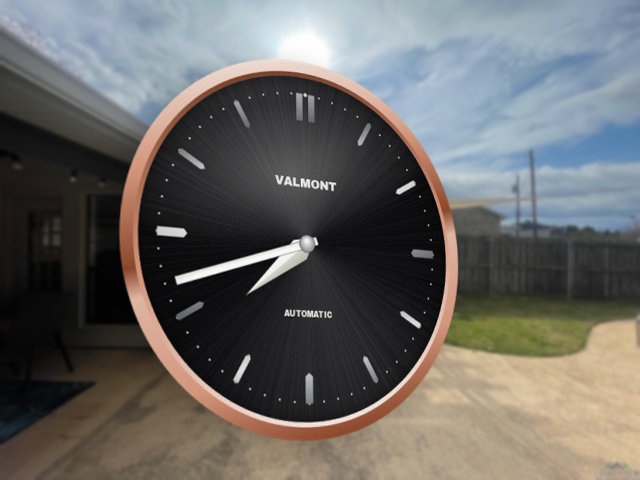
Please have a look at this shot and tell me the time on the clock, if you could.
7:42
